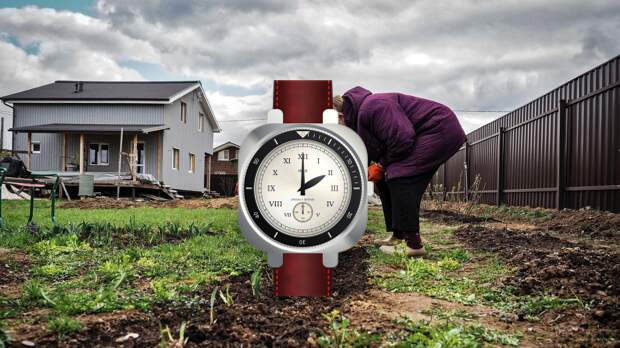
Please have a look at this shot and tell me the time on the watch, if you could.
2:00
